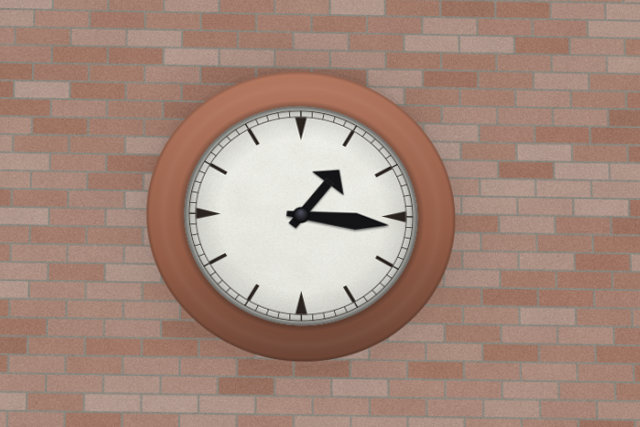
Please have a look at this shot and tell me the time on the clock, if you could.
1:16
